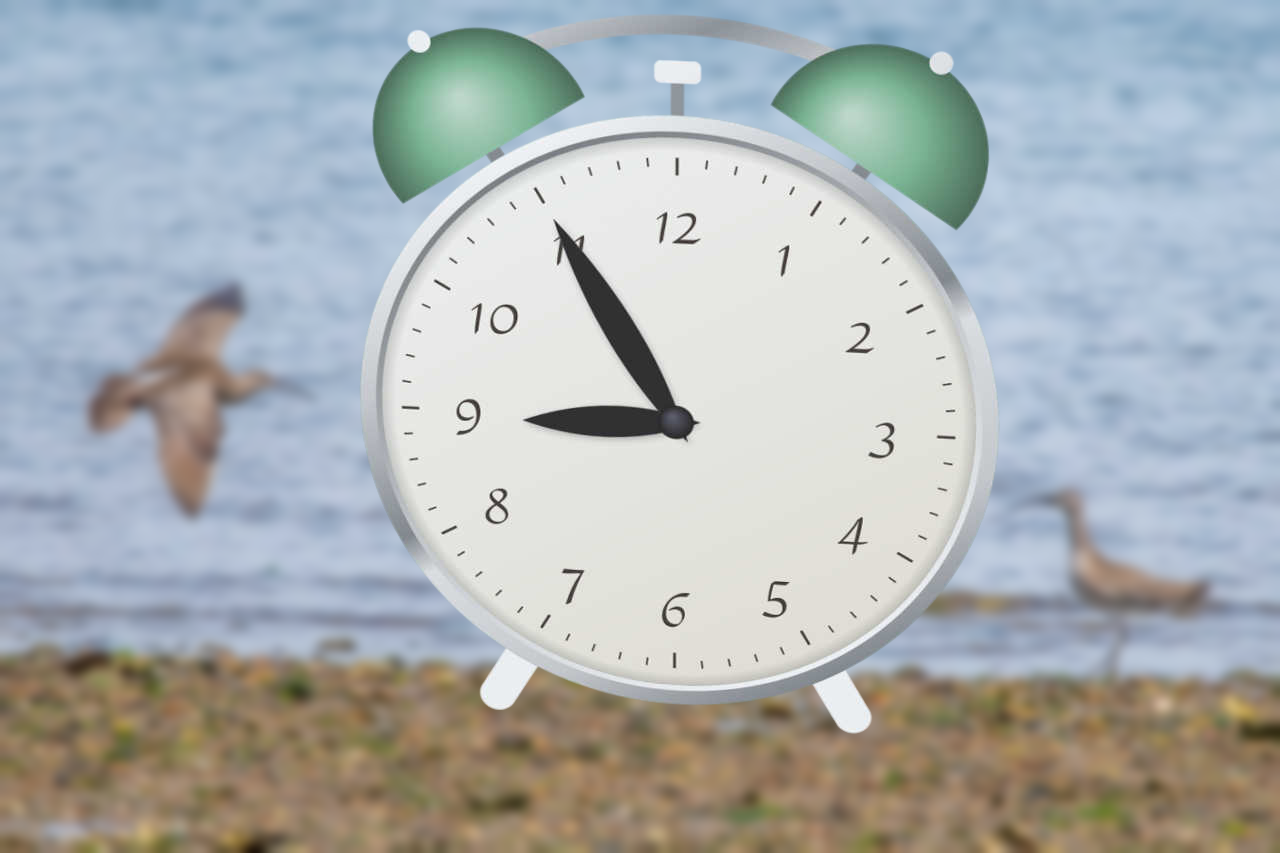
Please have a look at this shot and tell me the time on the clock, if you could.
8:55
